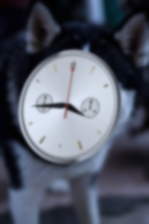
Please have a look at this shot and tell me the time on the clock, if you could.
3:44
